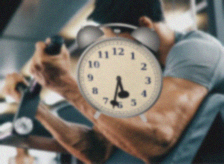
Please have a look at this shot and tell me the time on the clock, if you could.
5:32
